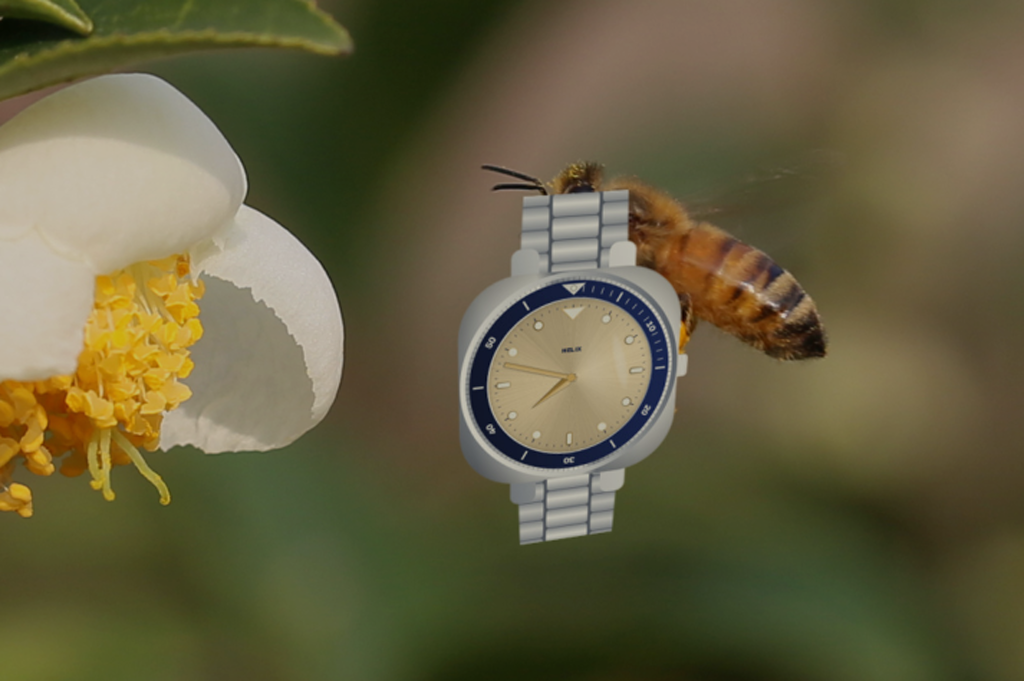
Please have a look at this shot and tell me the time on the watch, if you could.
7:48
